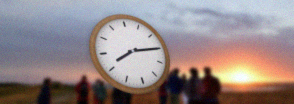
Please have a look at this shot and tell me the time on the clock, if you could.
8:15
